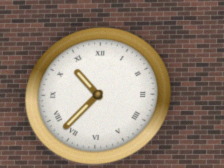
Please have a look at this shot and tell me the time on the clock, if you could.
10:37
